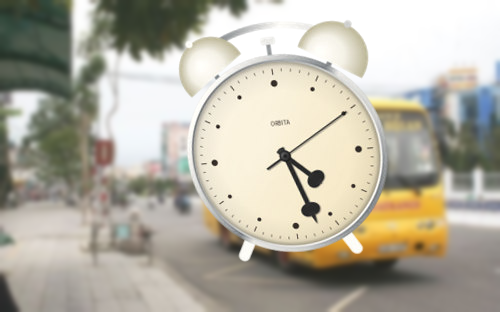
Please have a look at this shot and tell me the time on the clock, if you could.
4:27:10
